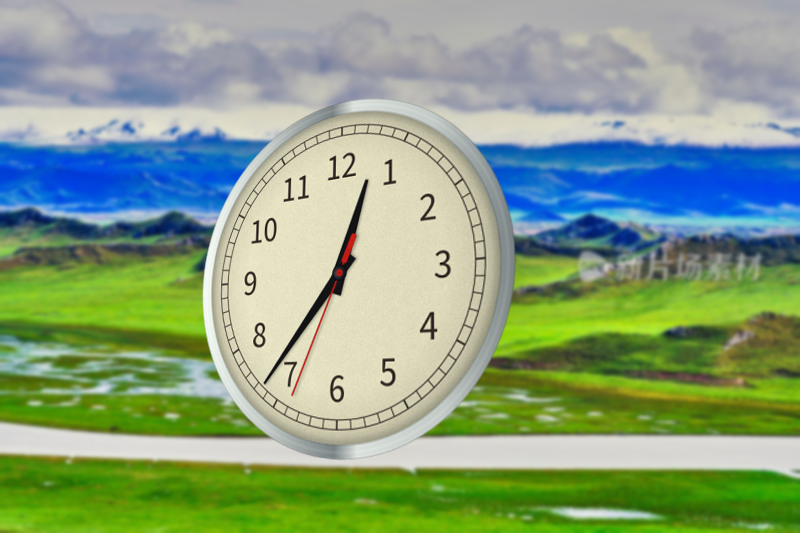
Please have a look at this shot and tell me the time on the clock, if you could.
12:36:34
